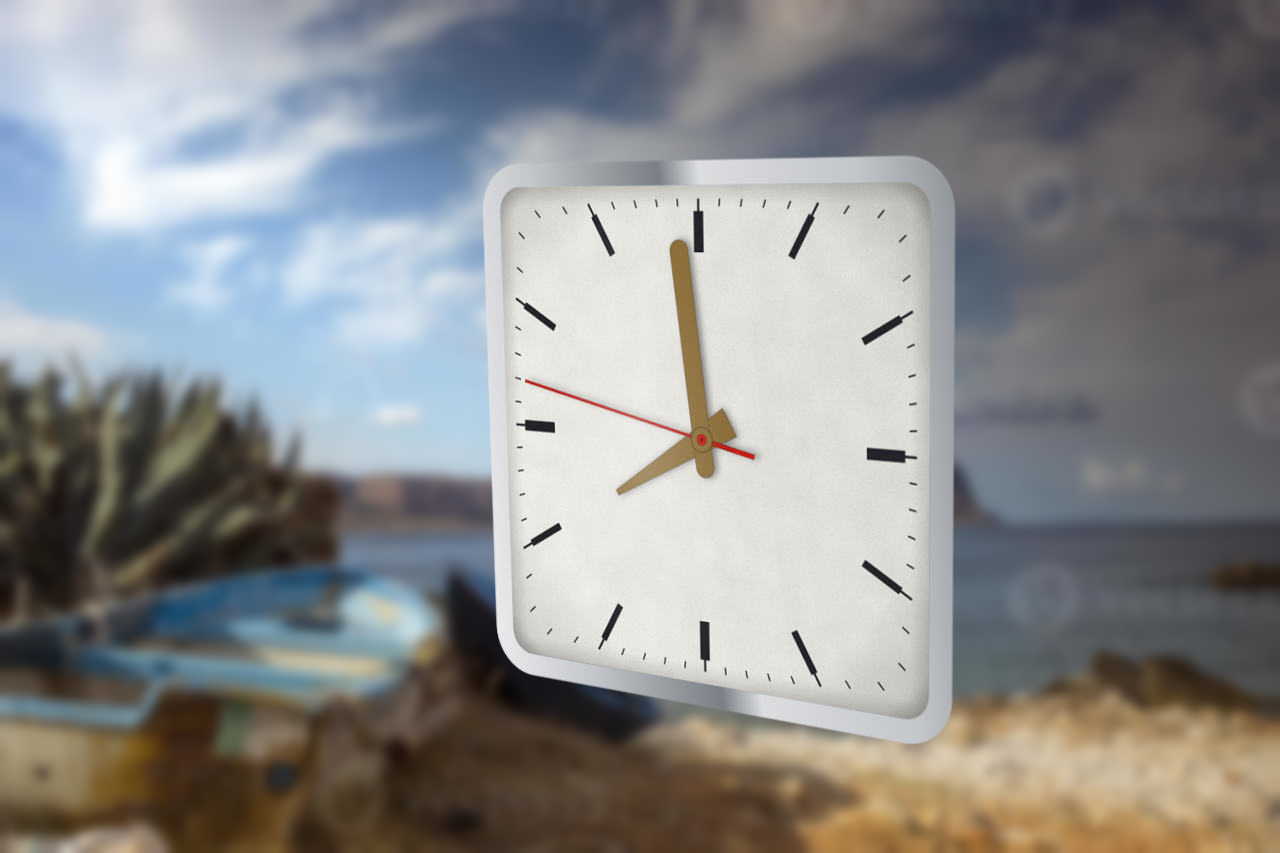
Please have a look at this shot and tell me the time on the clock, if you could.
7:58:47
